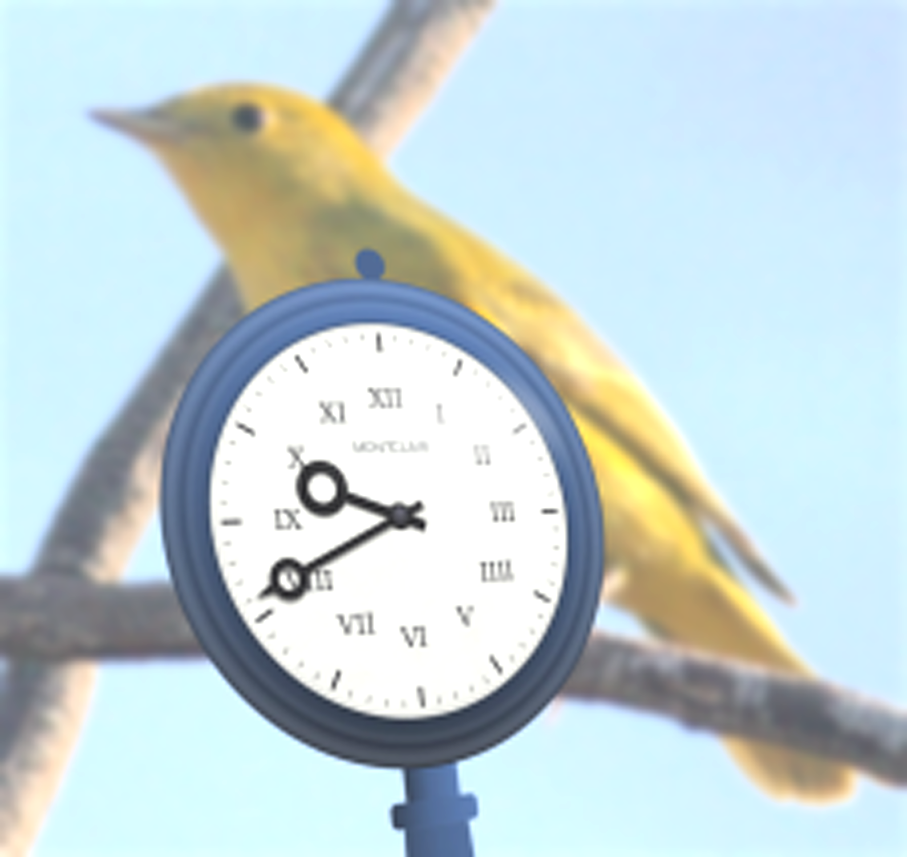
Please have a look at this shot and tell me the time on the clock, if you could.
9:41
